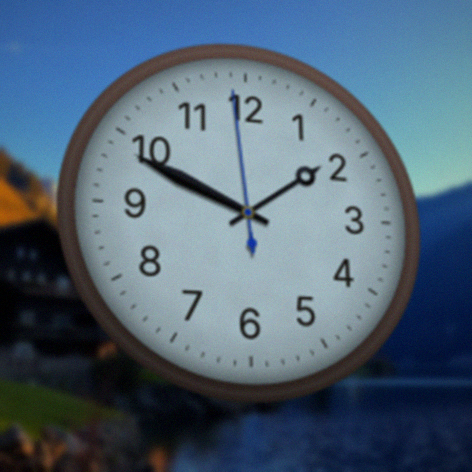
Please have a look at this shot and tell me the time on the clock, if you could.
1:48:59
